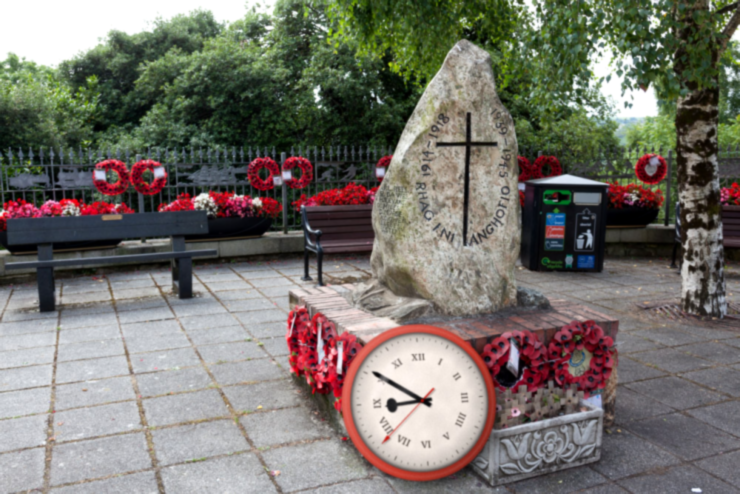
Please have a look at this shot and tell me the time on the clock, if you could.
8:50:38
